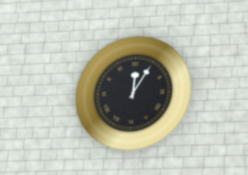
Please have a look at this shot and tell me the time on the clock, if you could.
12:05
